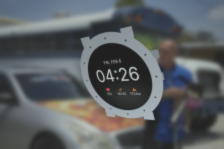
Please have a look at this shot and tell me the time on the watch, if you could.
4:26
